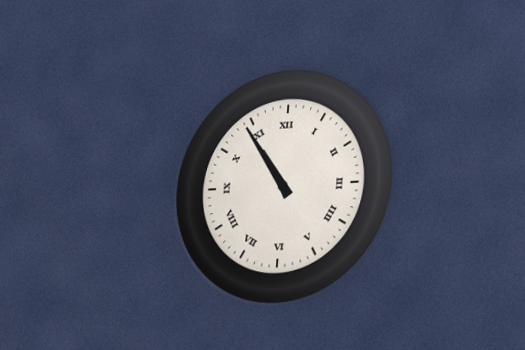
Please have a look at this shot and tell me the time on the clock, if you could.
10:54
